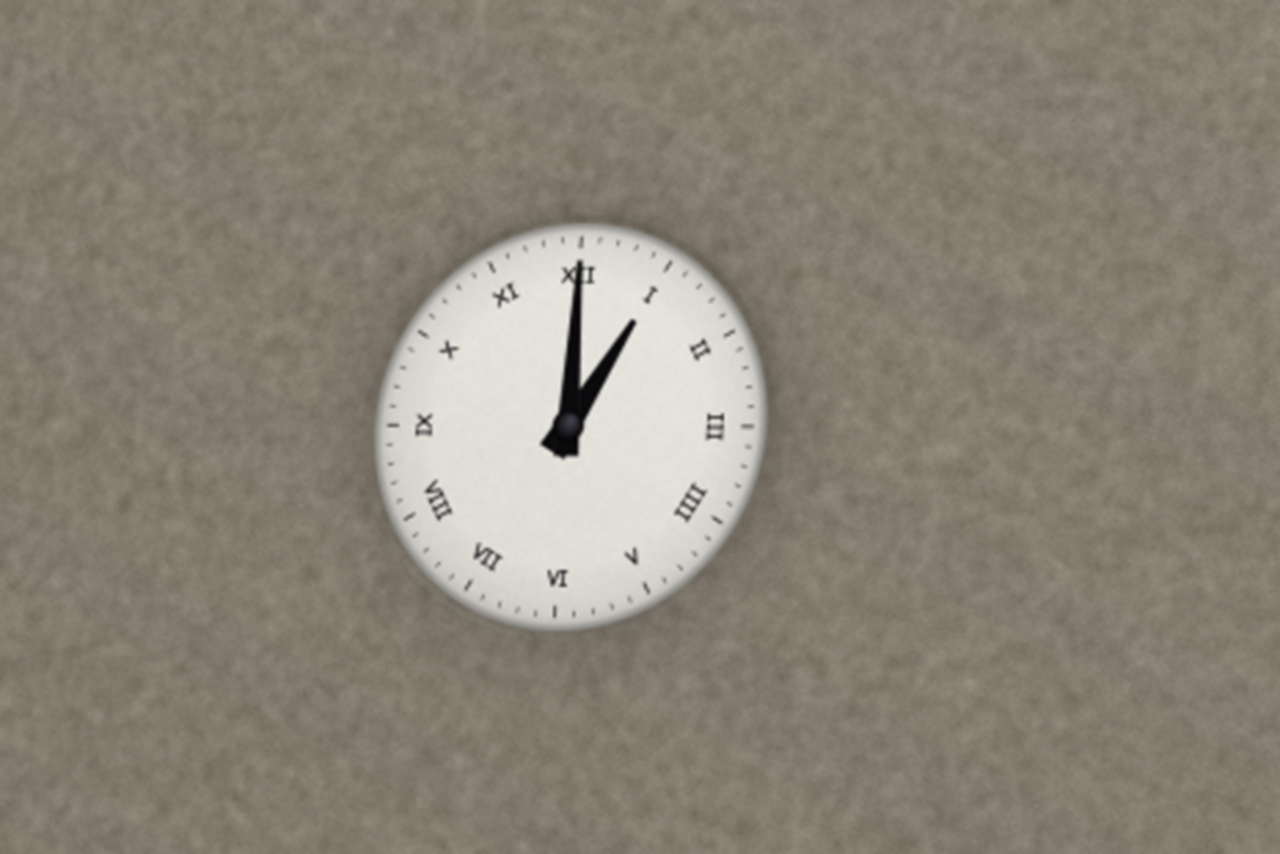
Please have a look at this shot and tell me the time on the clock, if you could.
1:00
